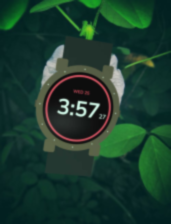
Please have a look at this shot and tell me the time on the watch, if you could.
3:57
